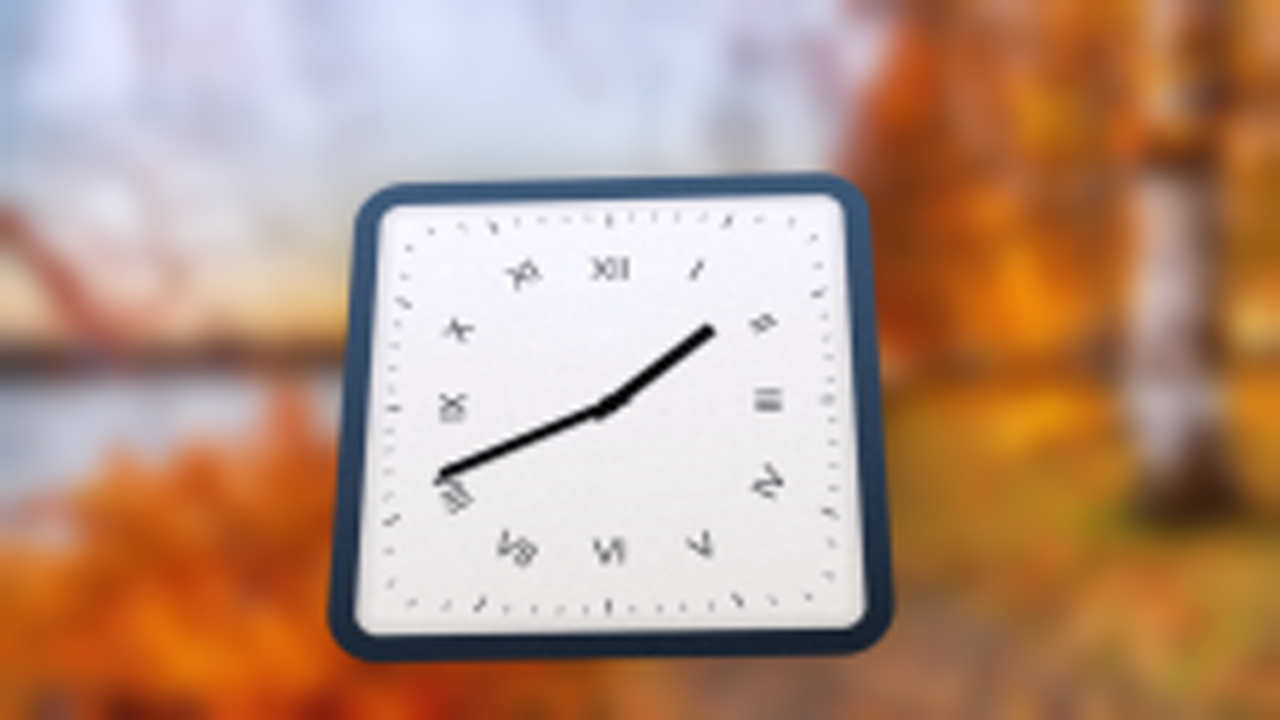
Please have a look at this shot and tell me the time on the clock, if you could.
1:41
